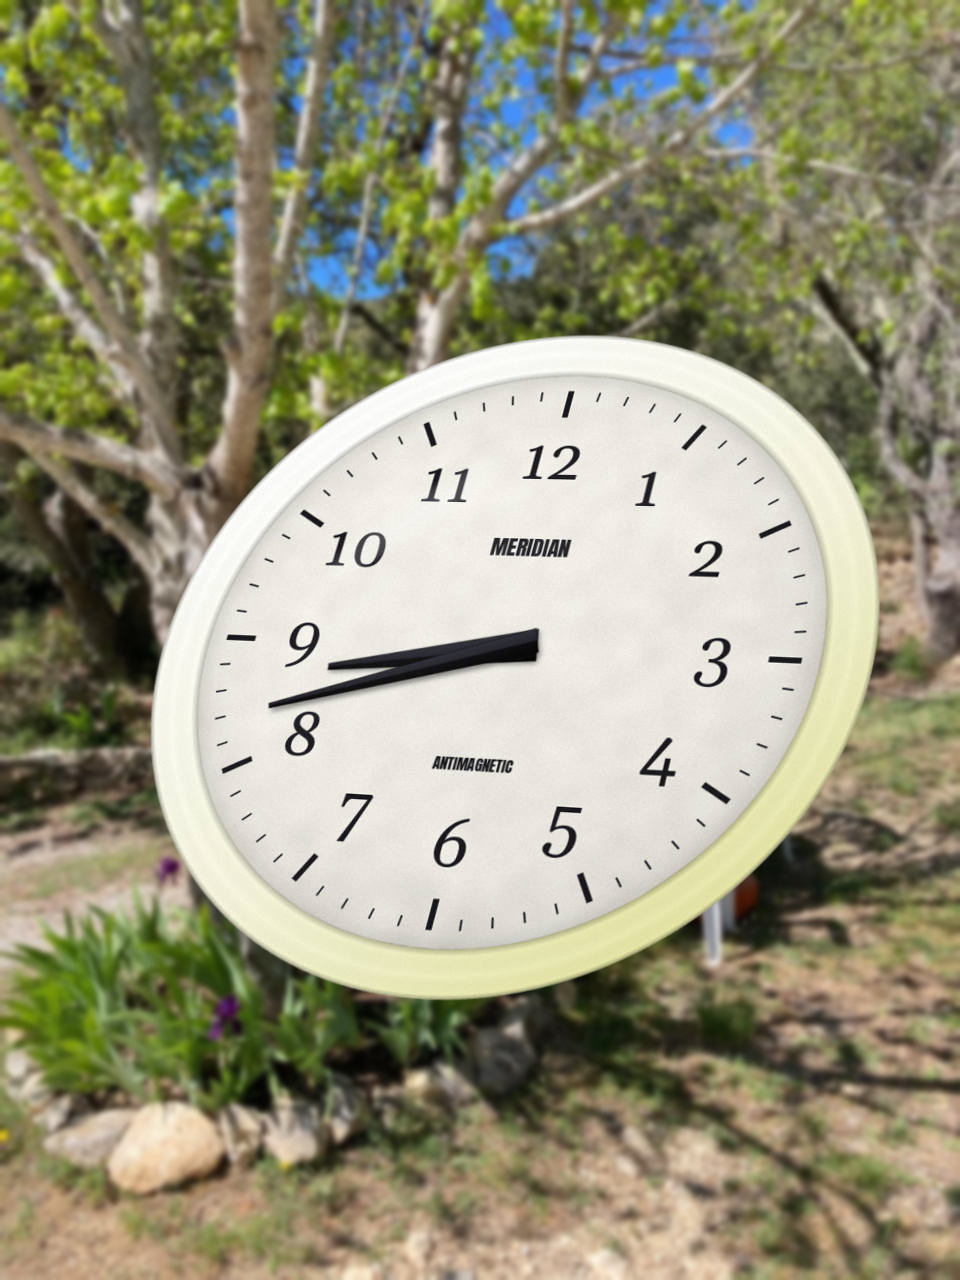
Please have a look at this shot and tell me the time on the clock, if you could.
8:42
